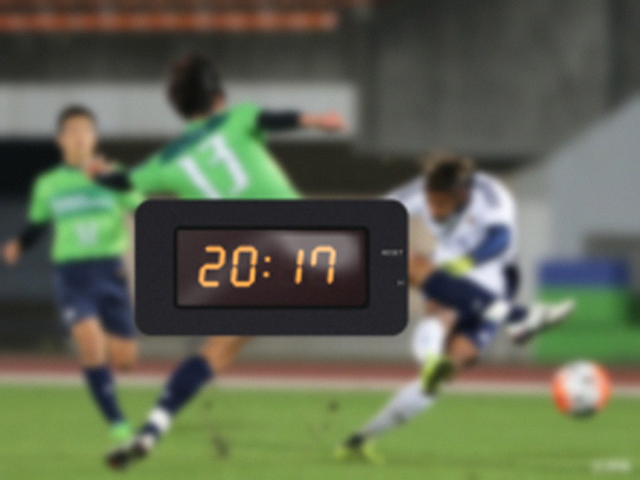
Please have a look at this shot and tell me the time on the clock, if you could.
20:17
